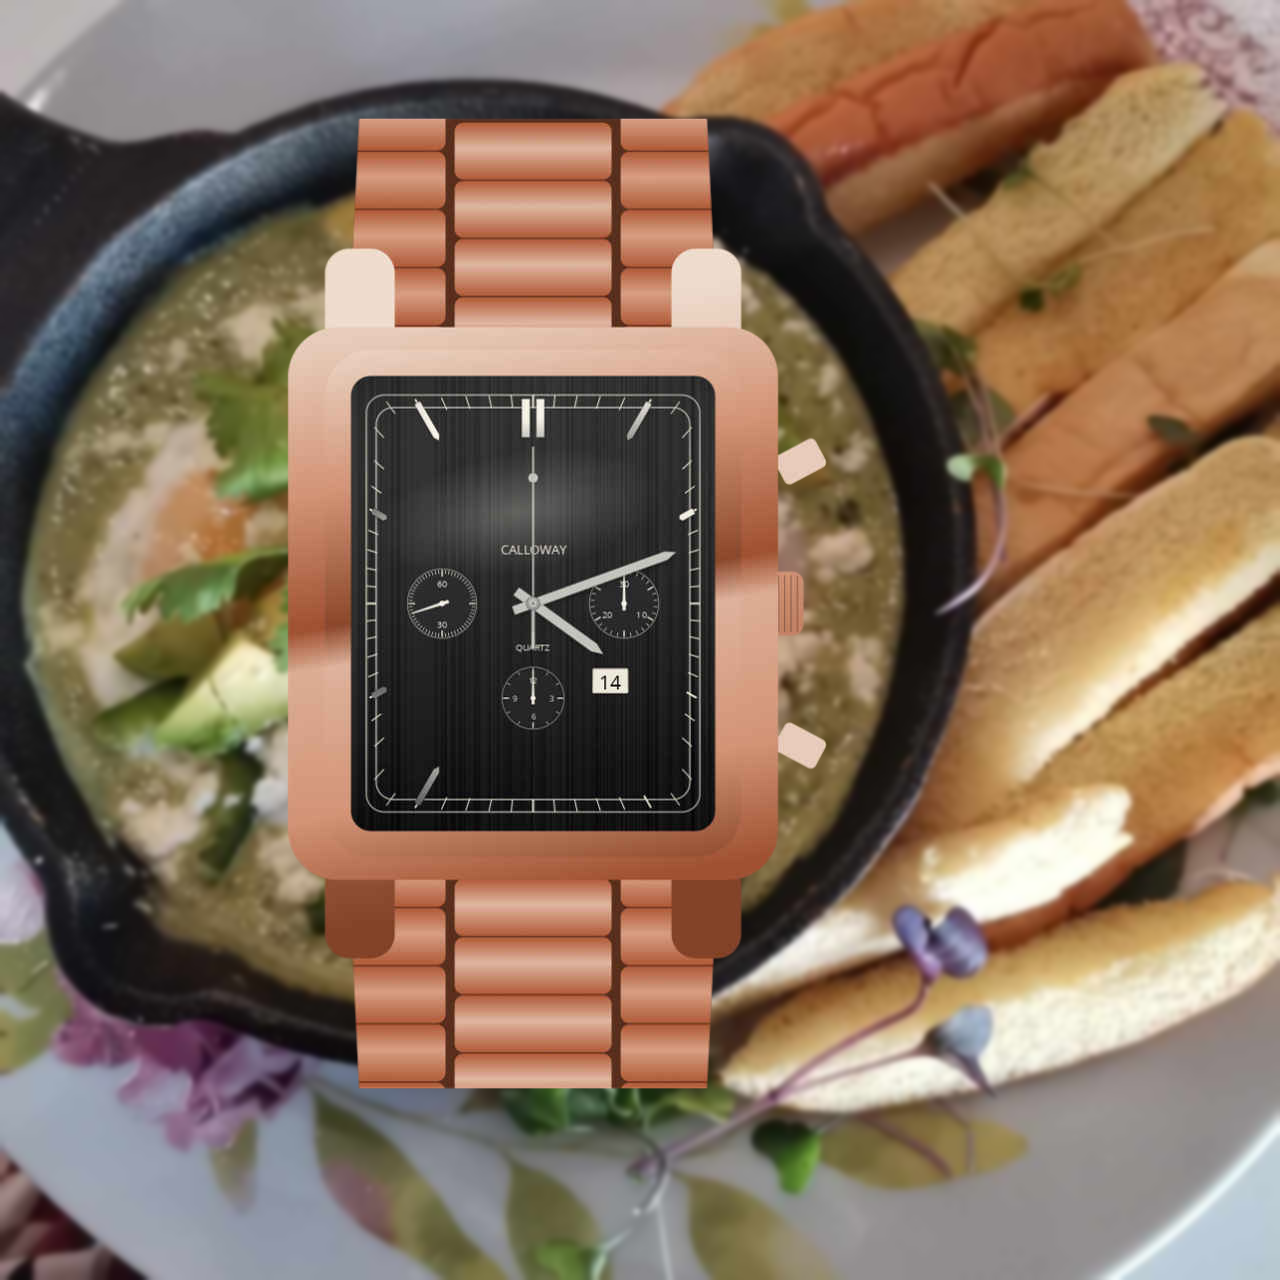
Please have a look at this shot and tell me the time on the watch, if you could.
4:11:42
